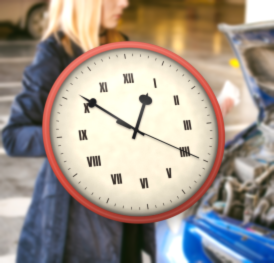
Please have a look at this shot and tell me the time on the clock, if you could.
12:51:20
